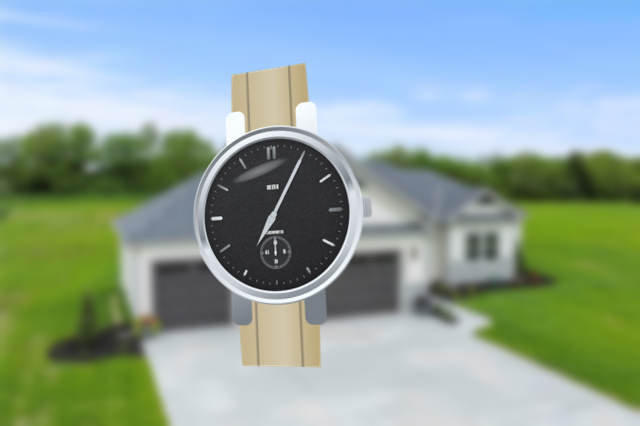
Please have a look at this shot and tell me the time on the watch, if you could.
7:05
